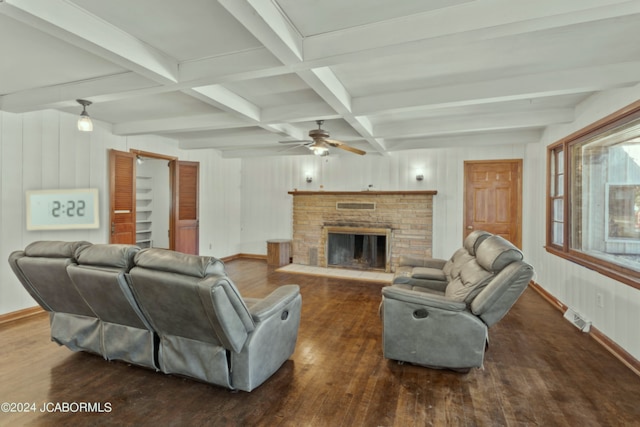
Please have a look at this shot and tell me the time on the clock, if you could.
2:22
